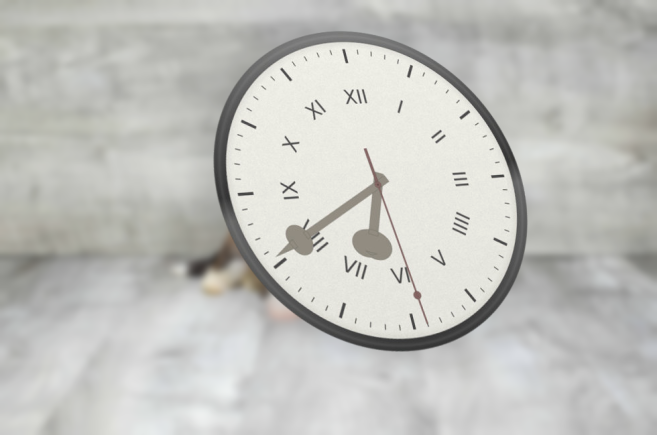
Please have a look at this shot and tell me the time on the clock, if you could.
6:40:29
